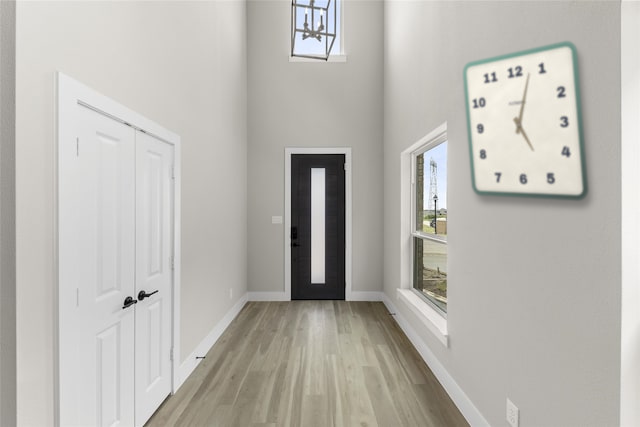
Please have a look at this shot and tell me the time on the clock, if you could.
5:03
